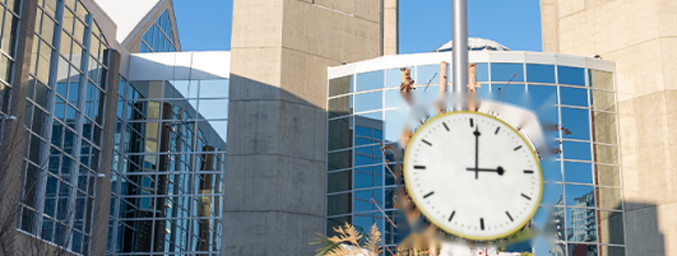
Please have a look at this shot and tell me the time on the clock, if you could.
3:01
